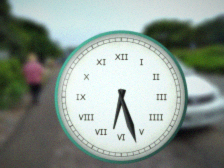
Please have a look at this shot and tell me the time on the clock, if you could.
6:27
